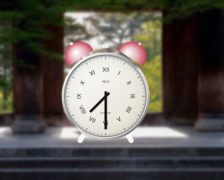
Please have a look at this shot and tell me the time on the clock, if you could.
7:30
